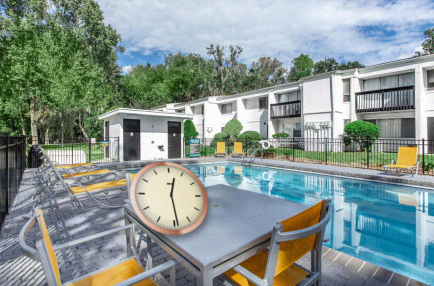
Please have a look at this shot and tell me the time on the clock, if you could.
12:29
